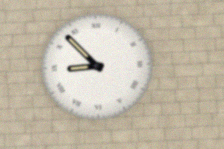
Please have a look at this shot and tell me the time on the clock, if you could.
8:53
